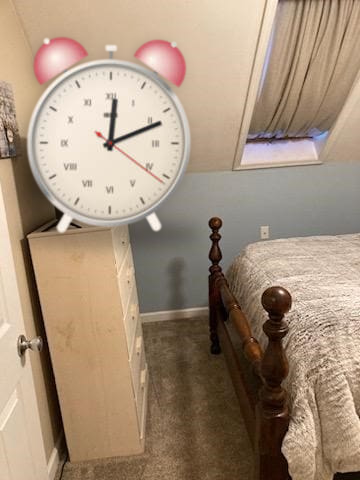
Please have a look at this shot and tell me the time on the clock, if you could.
12:11:21
